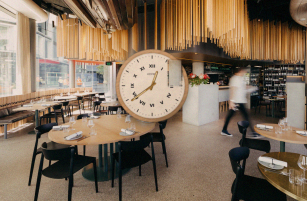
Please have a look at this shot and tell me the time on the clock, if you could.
12:39
